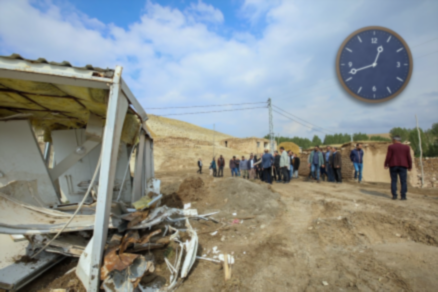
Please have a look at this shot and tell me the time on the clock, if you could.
12:42
